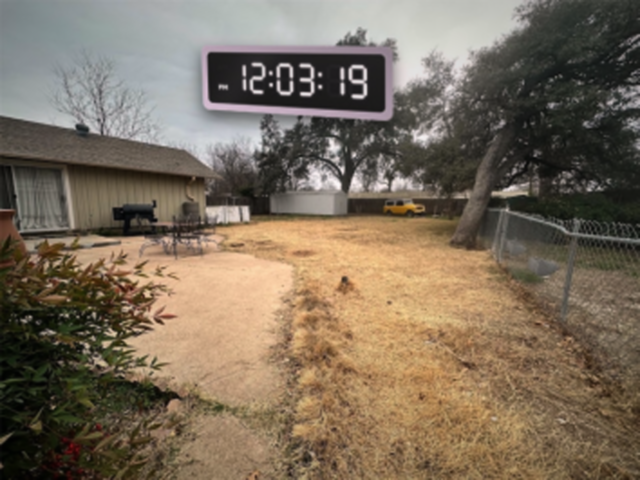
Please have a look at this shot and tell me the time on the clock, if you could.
12:03:19
